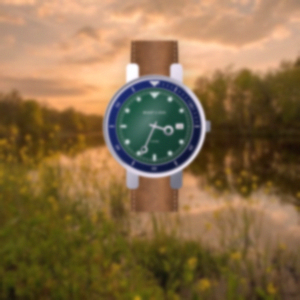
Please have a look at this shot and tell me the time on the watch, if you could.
3:34
